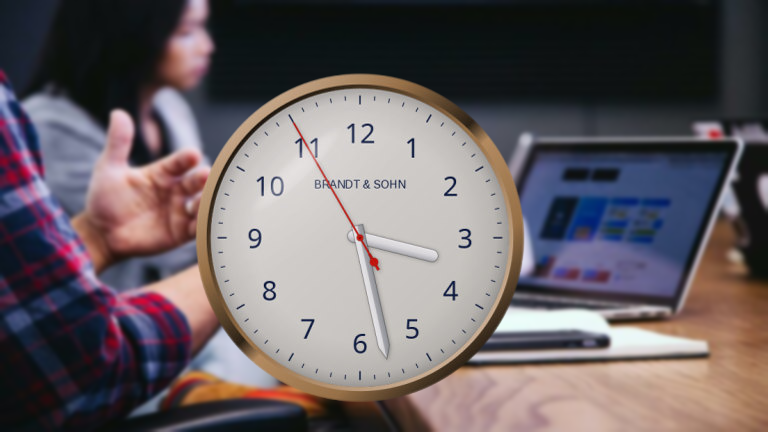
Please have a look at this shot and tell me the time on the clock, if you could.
3:27:55
